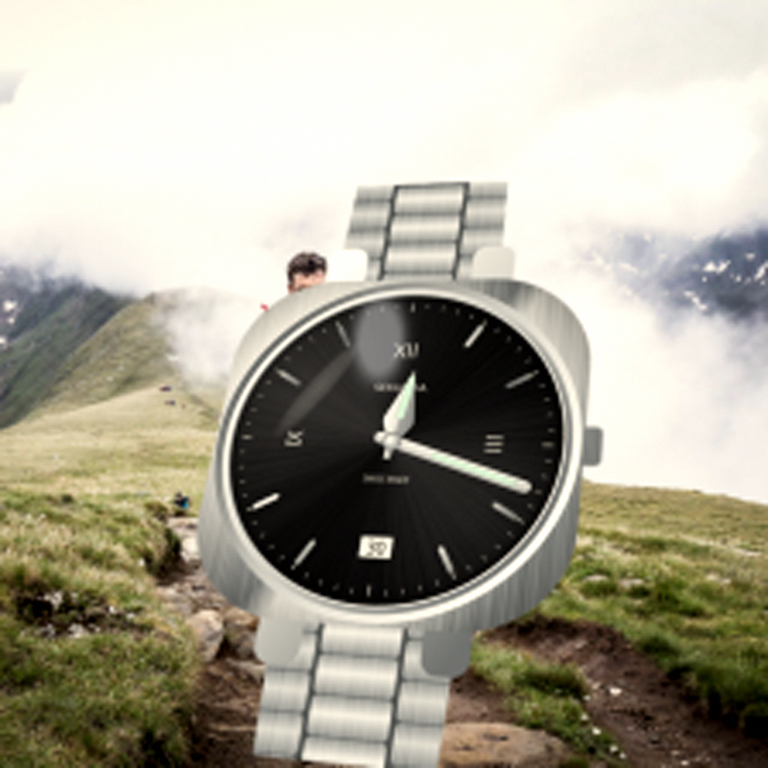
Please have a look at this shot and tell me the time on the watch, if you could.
12:18
